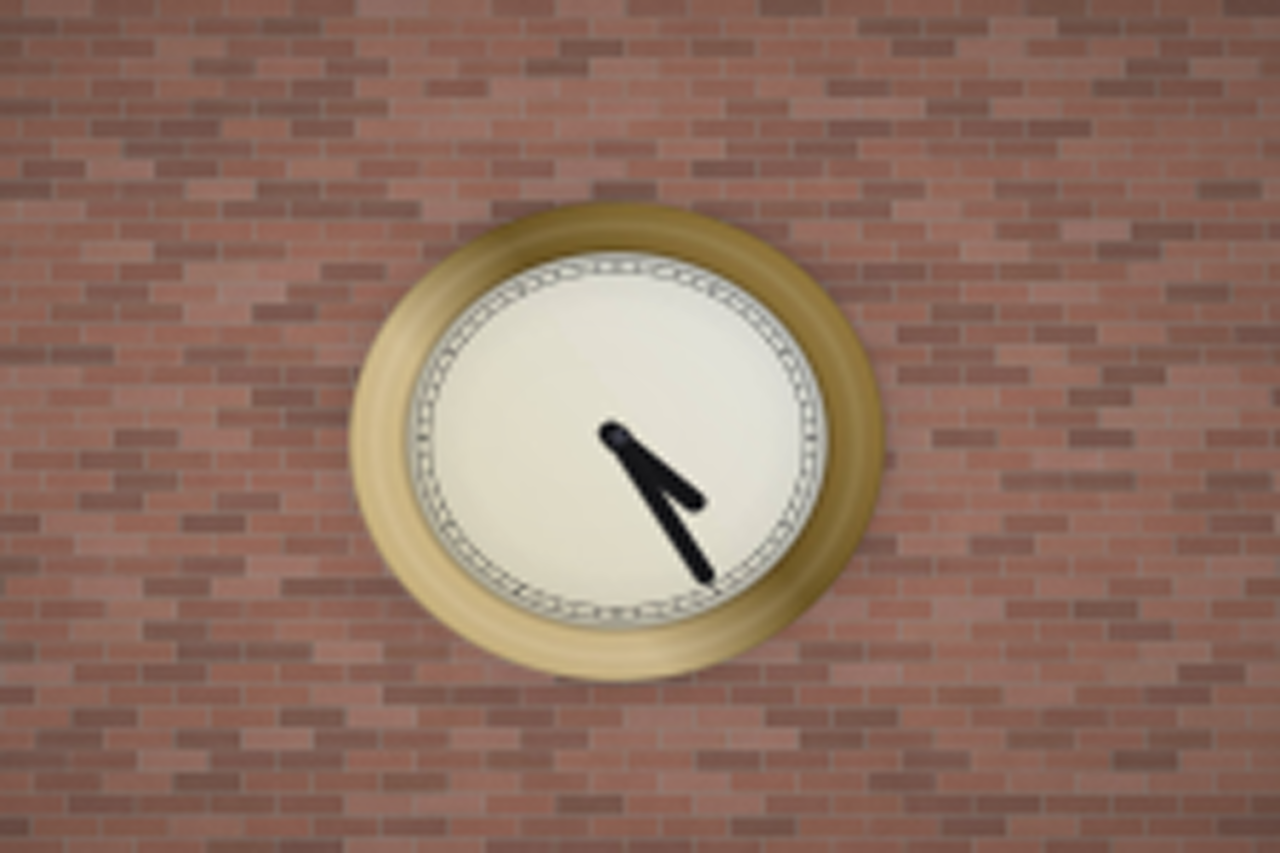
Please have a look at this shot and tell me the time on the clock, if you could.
4:25
